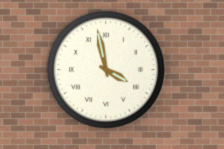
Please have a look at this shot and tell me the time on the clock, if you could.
3:58
